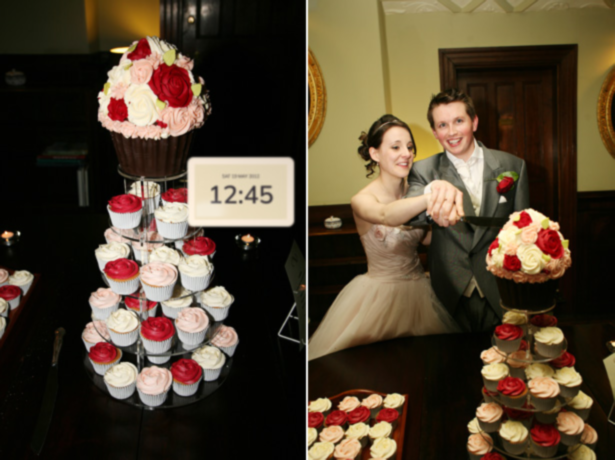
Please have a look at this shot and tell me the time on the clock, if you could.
12:45
